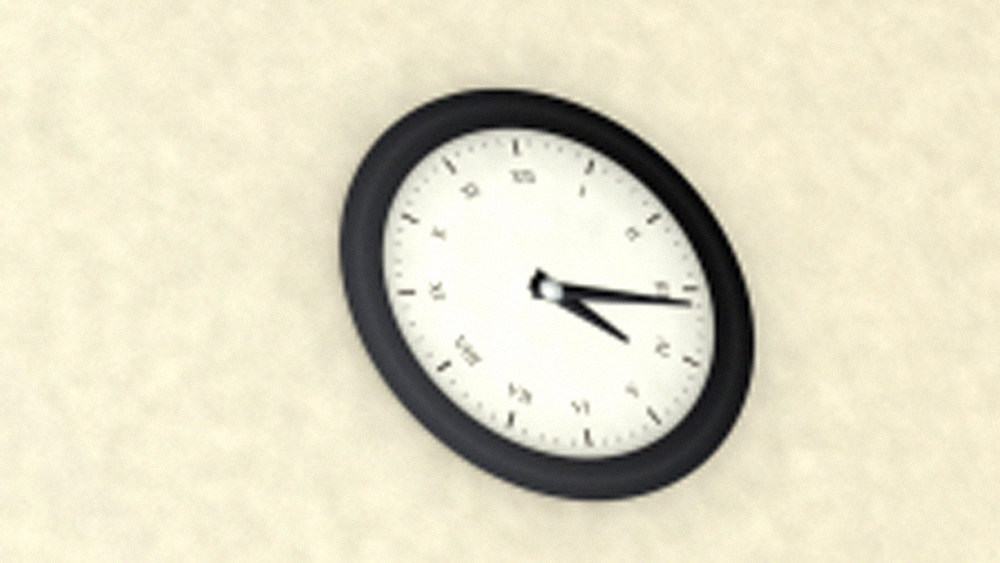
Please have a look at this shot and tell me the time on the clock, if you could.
4:16
